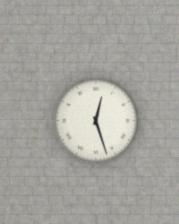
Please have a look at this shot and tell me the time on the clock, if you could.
12:27
